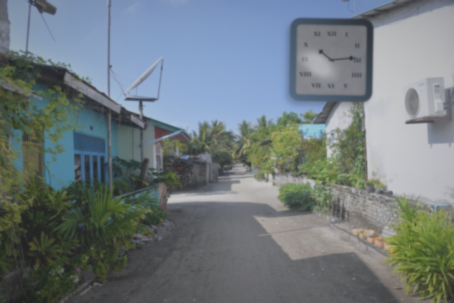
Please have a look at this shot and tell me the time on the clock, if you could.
10:14
